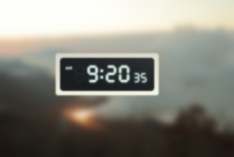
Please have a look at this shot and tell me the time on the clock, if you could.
9:20
